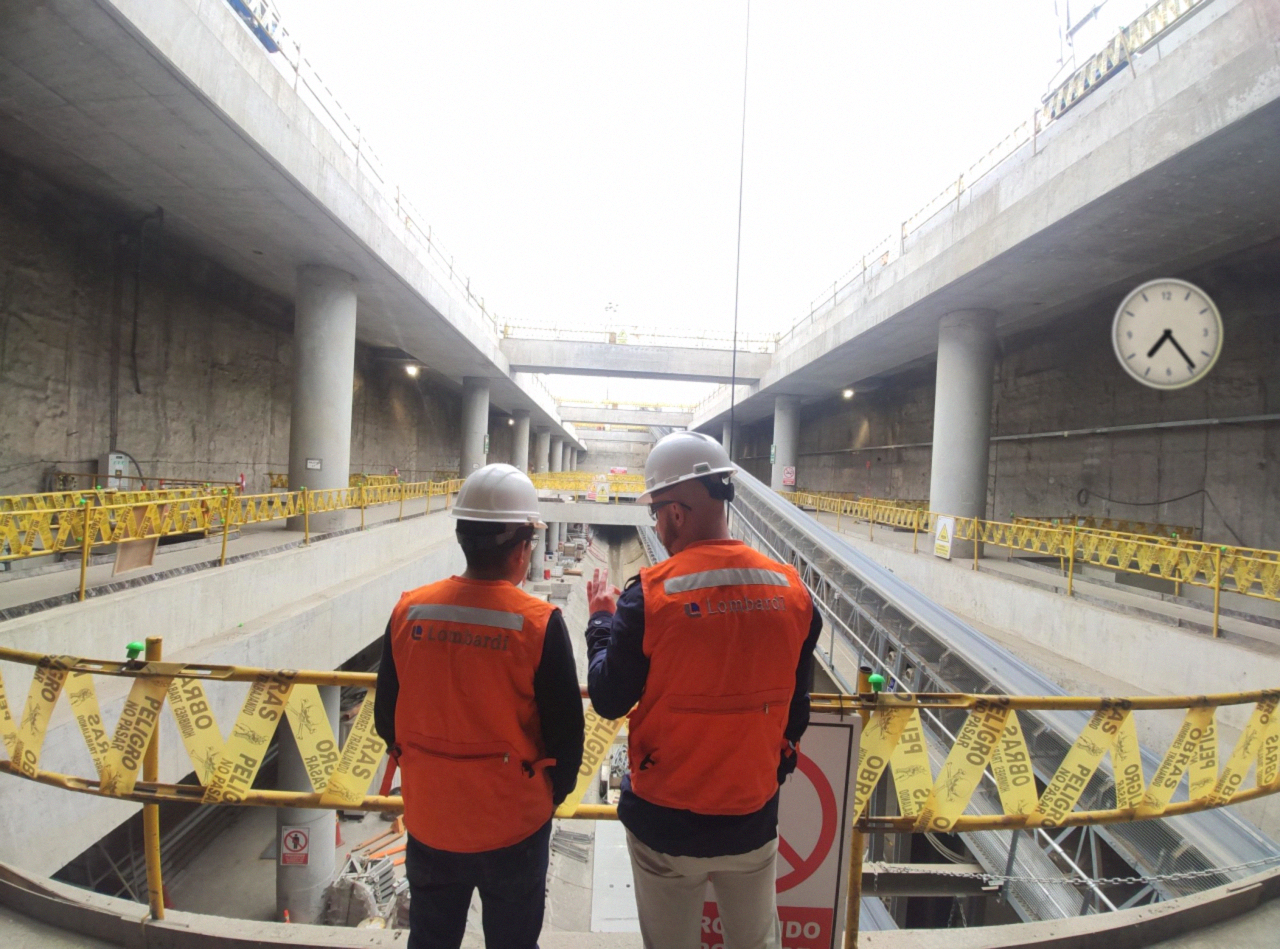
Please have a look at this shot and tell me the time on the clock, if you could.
7:24
